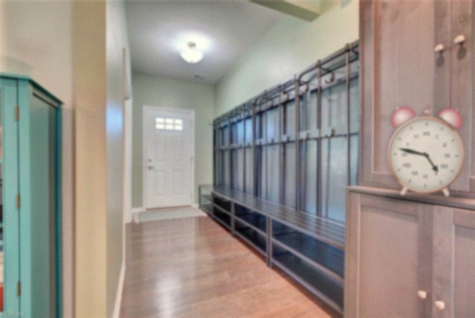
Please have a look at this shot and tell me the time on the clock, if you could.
4:47
